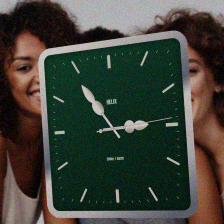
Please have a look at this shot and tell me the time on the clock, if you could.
2:54:14
